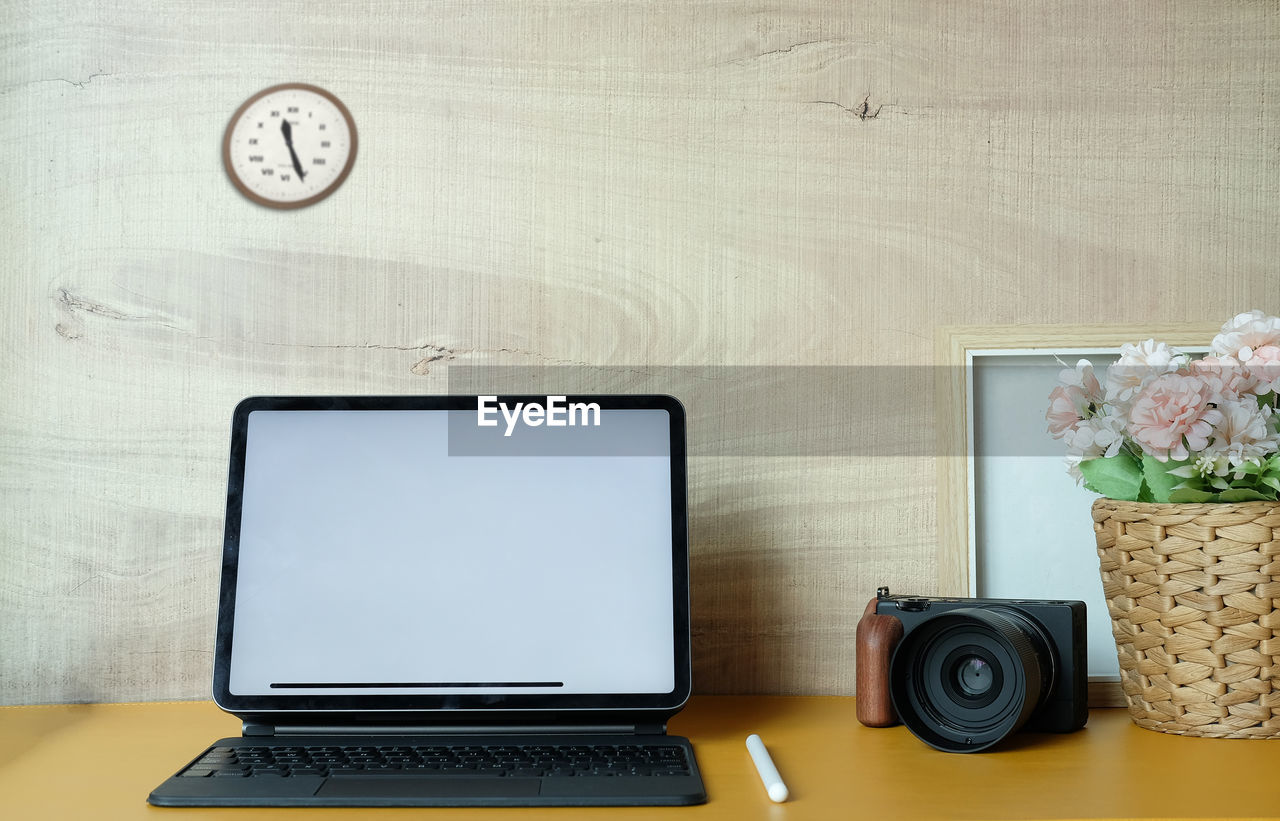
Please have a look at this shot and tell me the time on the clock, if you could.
11:26
